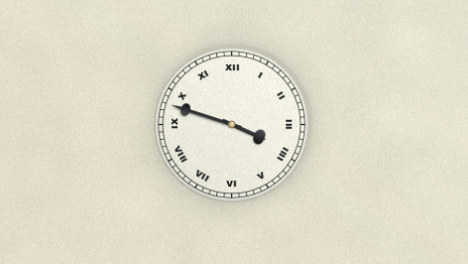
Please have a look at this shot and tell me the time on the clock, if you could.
3:48
